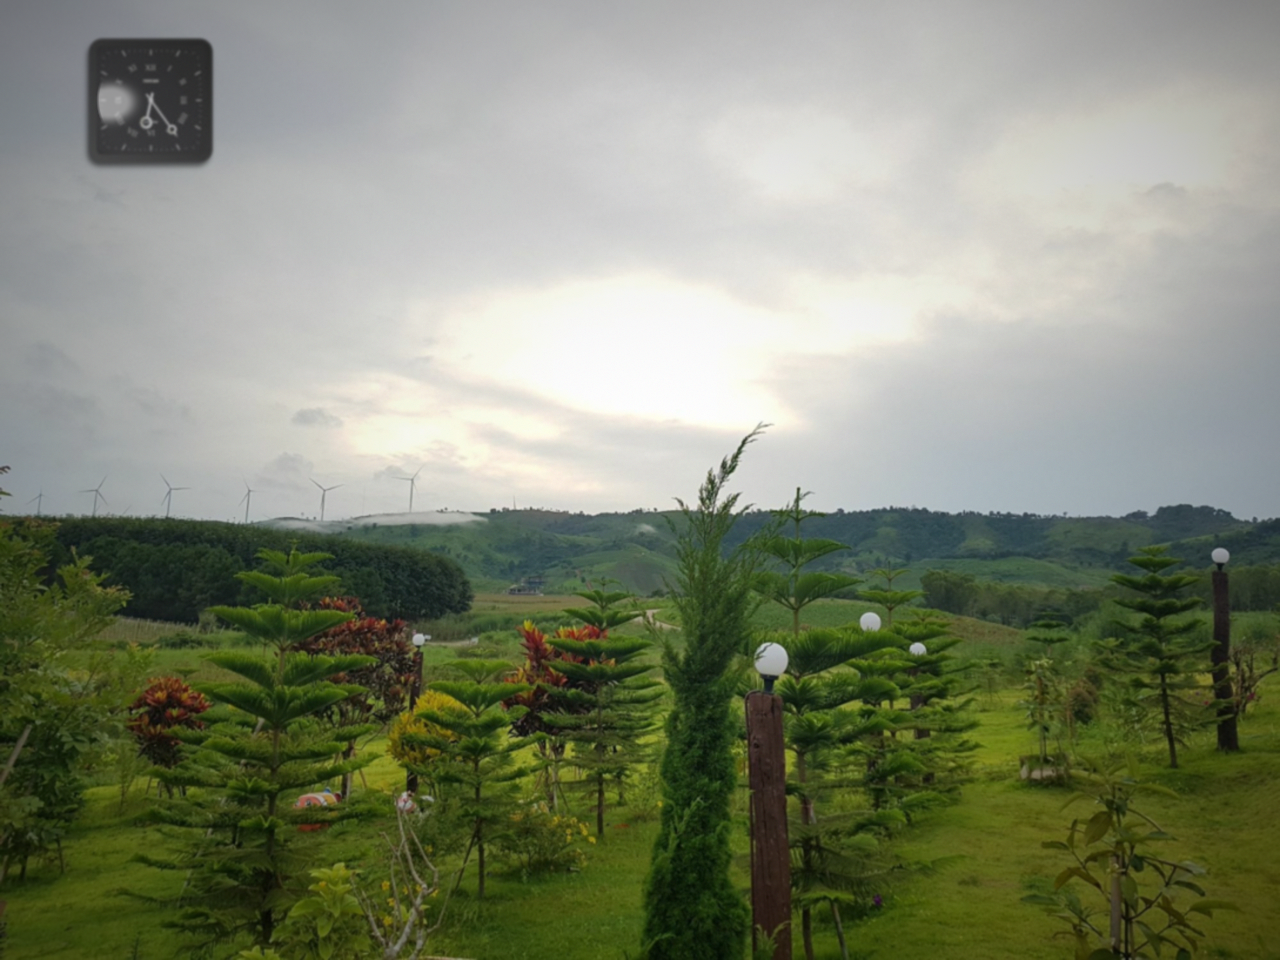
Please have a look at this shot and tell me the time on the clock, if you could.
6:24
